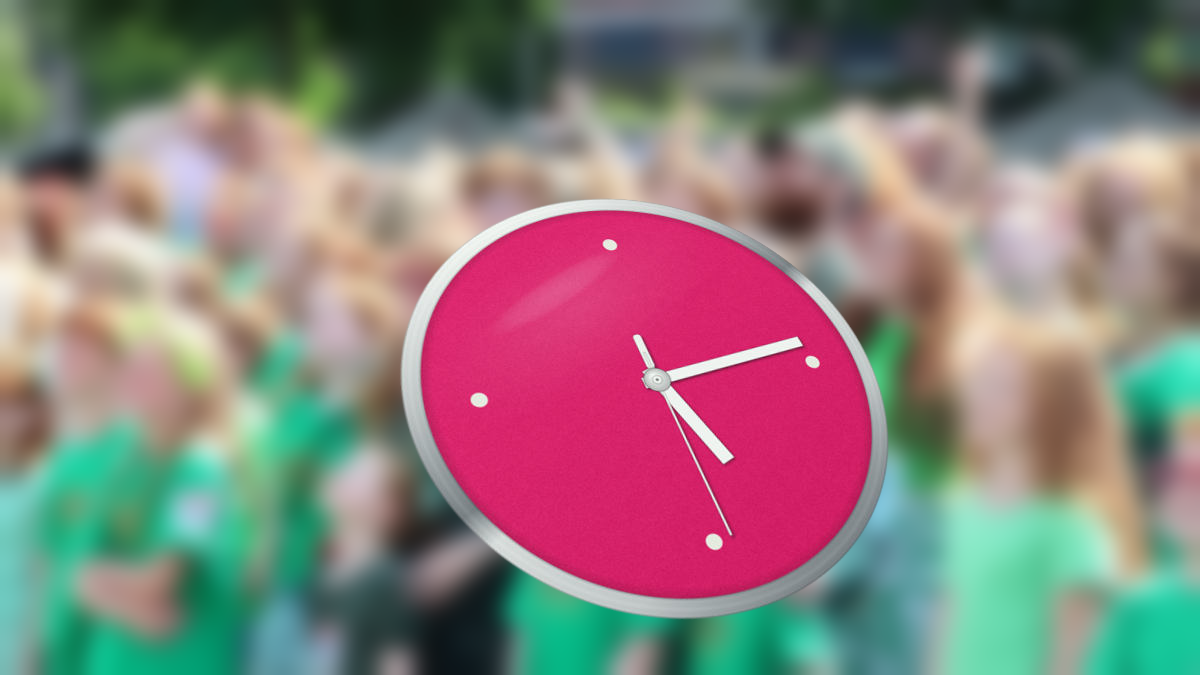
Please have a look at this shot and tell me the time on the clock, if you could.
5:13:29
